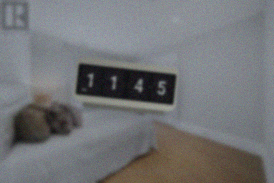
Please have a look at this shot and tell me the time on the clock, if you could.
11:45
